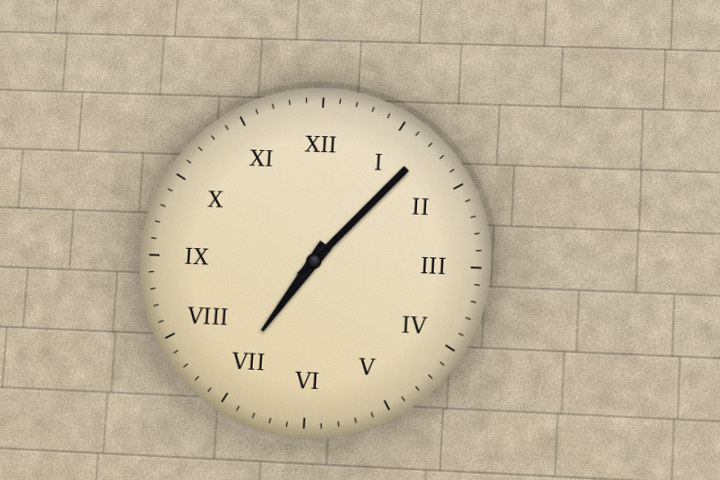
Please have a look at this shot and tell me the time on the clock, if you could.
7:07
